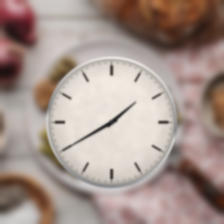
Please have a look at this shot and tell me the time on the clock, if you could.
1:40
